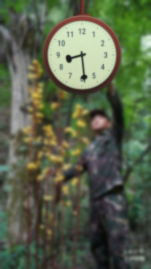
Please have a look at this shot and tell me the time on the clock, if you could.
8:29
